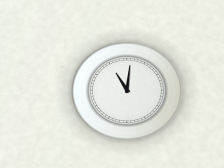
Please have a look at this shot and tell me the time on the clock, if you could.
11:01
